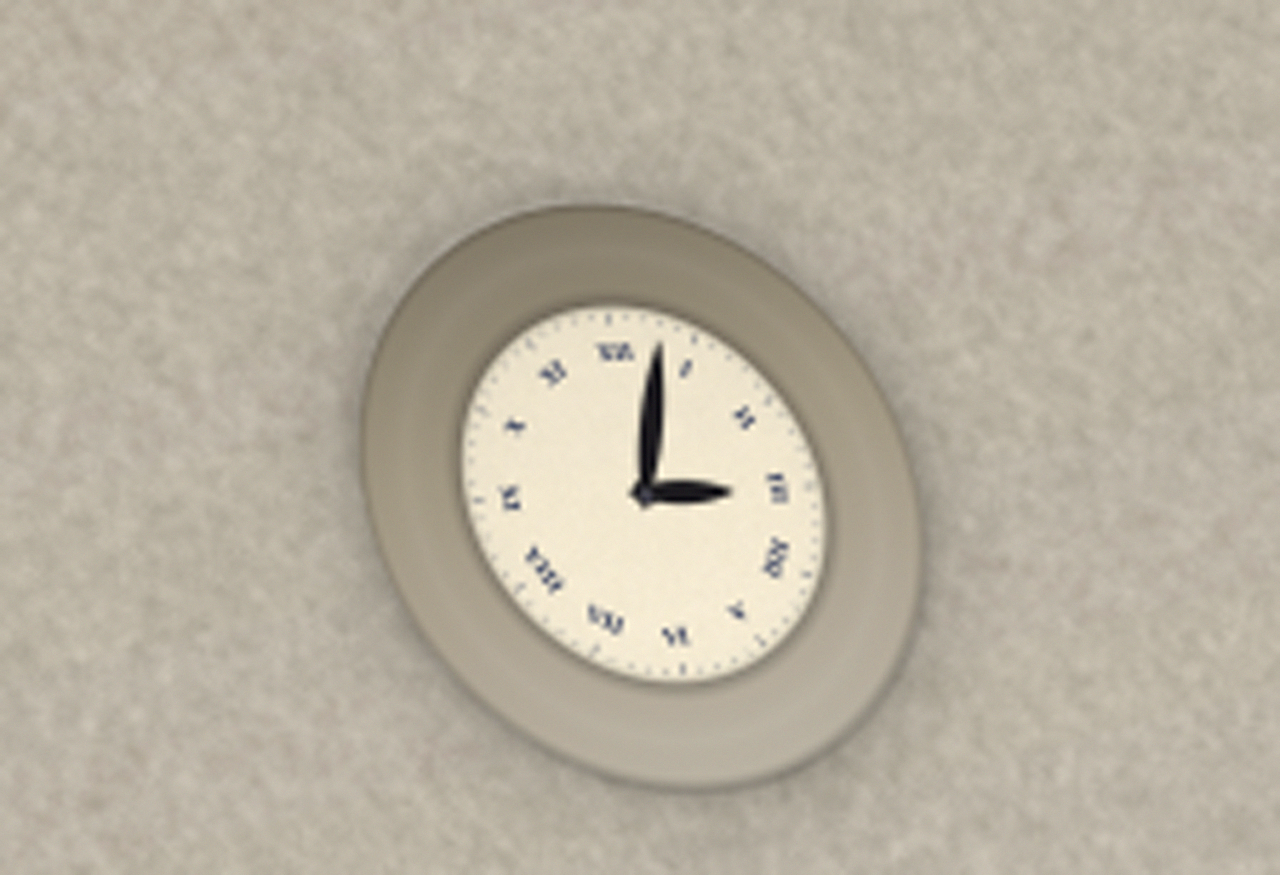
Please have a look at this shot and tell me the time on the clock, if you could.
3:03
